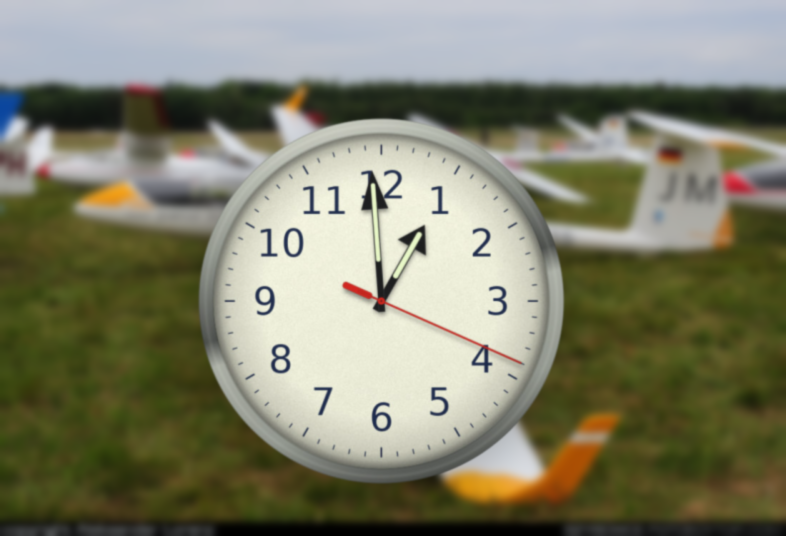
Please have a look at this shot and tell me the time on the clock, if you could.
12:59:19
